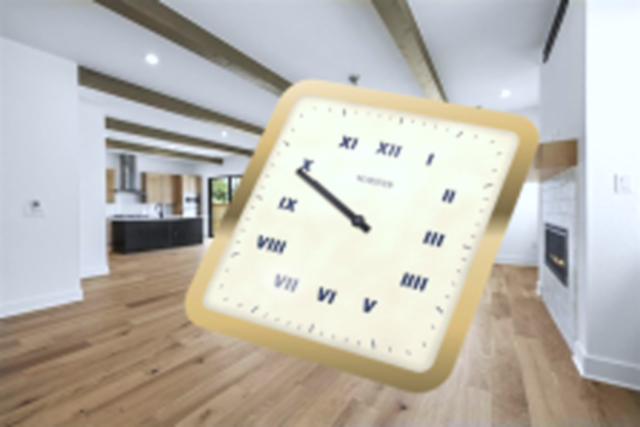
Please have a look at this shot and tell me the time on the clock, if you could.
9:49
